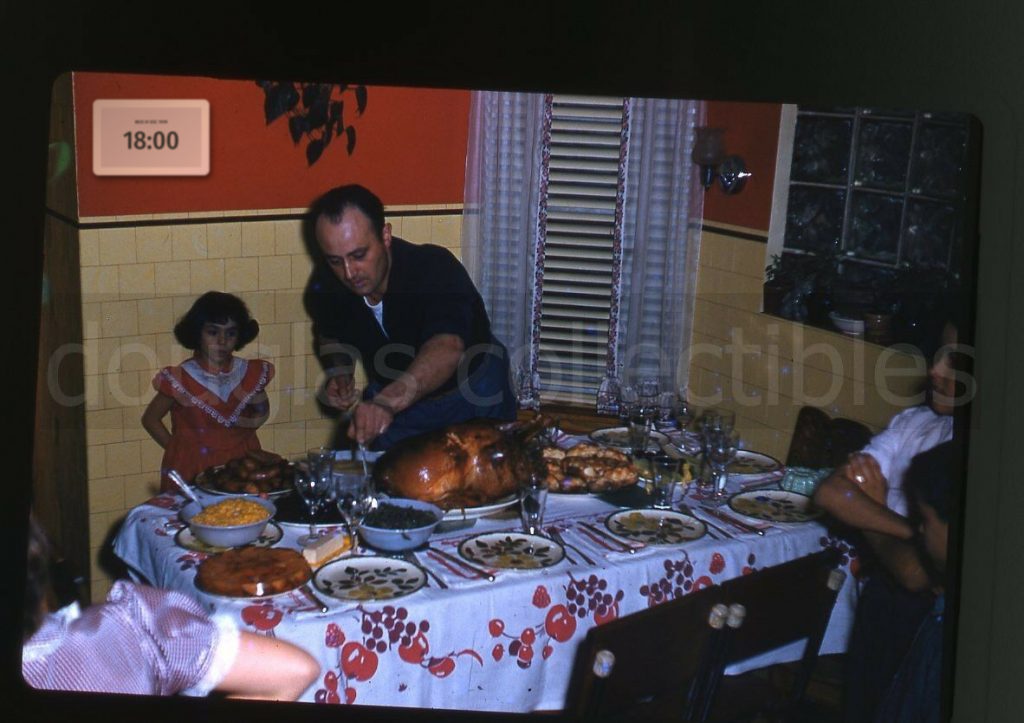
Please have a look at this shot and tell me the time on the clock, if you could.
18:00
